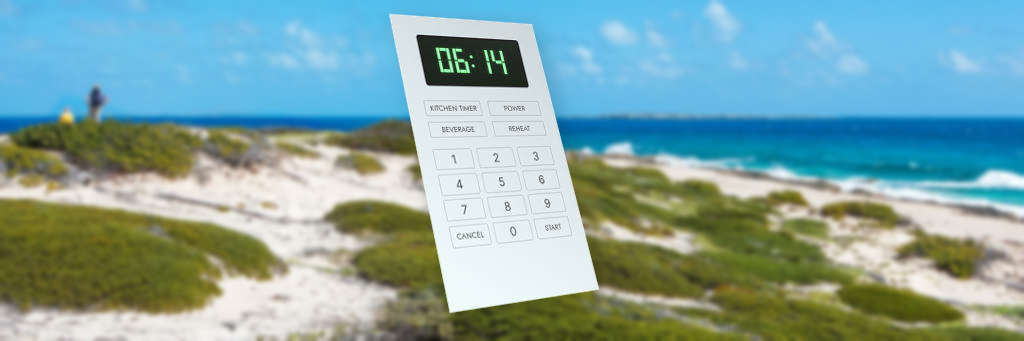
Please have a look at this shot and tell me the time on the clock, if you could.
6:14
